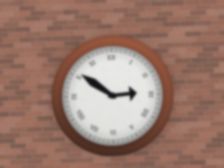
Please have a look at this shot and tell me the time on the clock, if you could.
2:51
